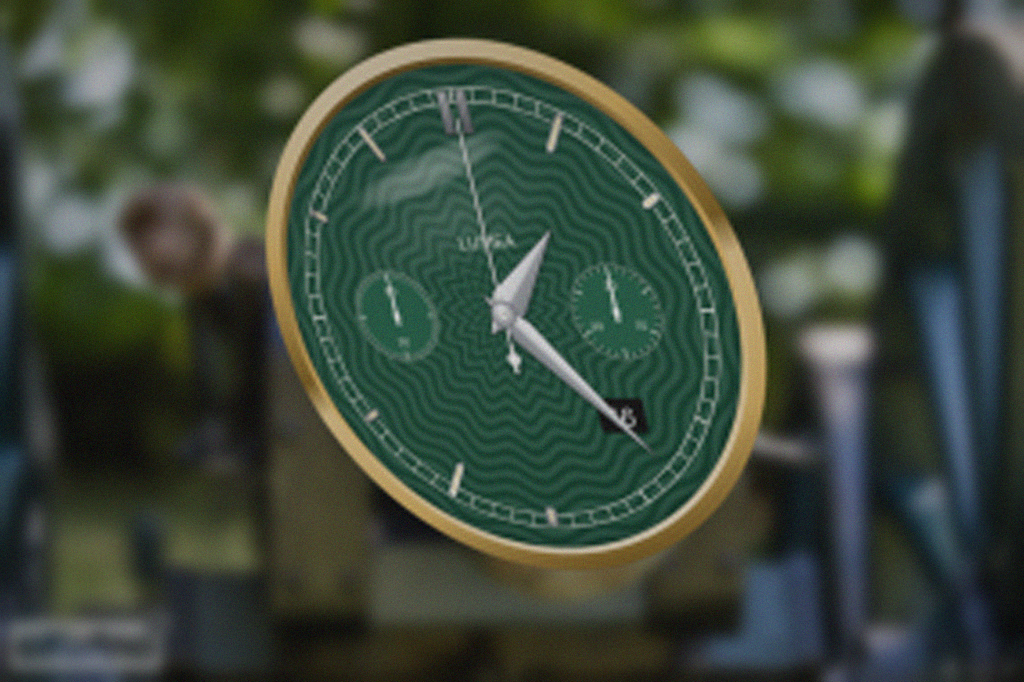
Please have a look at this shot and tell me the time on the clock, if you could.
1:23
